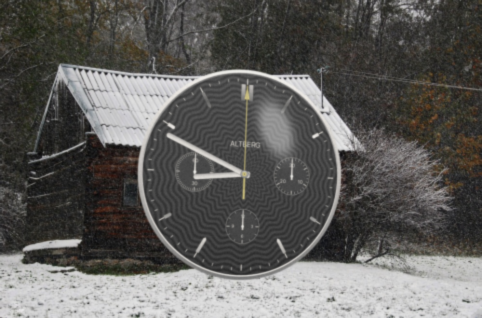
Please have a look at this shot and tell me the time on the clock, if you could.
8:49
